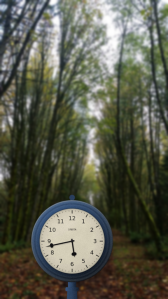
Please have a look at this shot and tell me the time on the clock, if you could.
5:43
